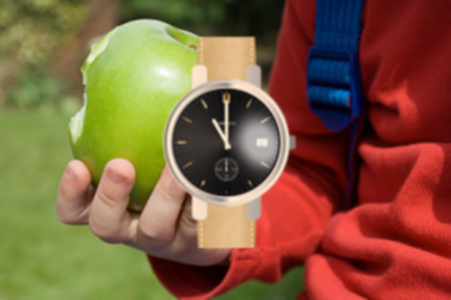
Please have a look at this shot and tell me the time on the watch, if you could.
11:00
